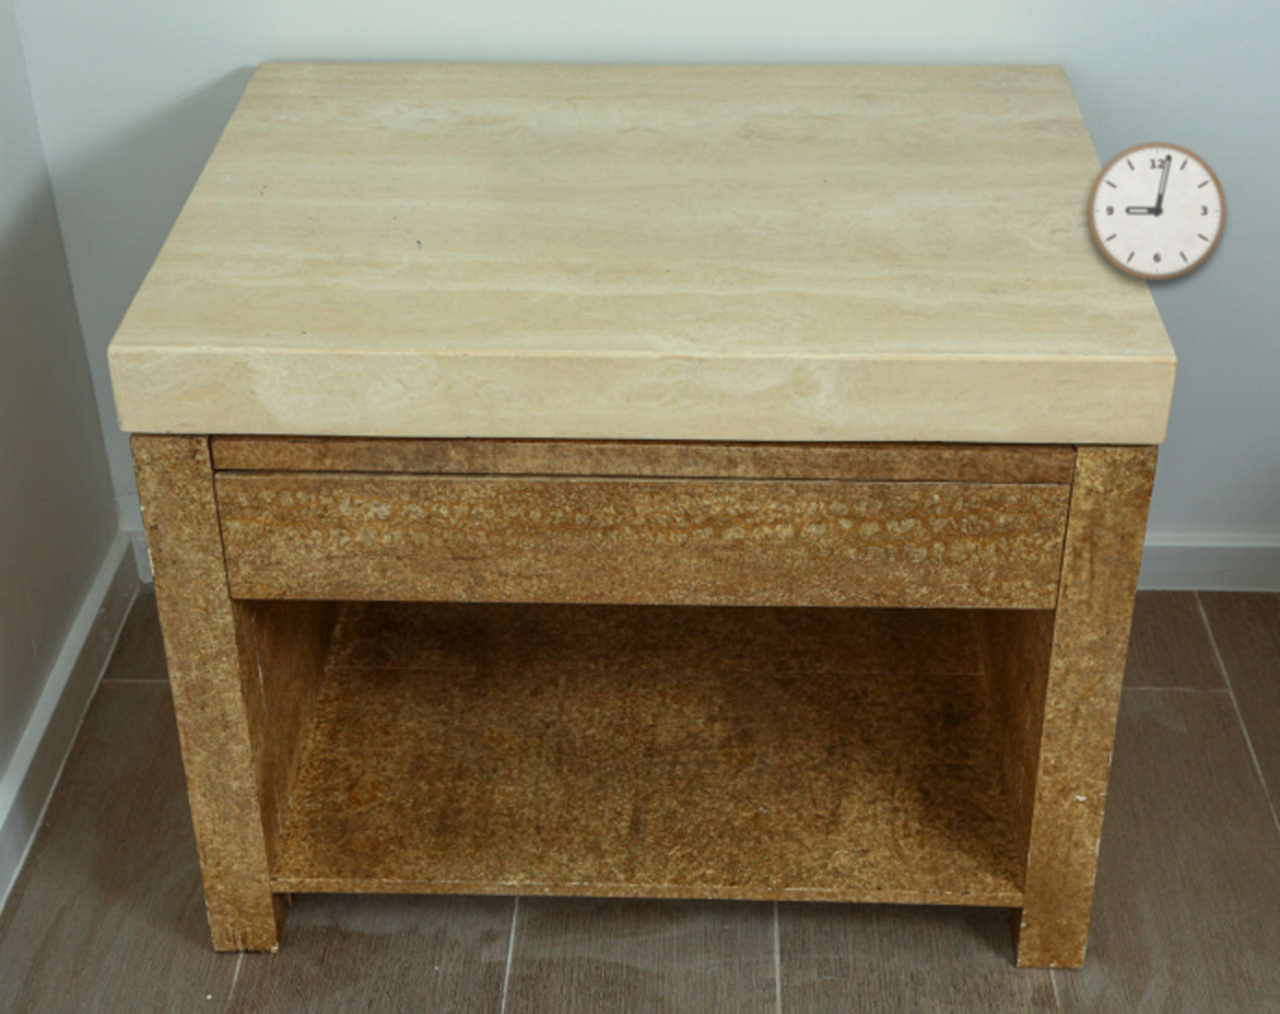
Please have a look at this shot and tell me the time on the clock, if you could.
9:02
